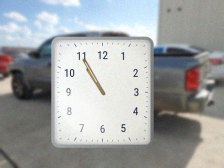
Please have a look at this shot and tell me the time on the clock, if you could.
10:55
